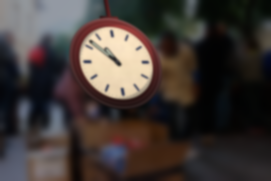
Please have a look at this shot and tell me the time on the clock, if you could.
10:52
